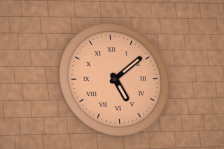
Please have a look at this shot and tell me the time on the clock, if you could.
5:09
